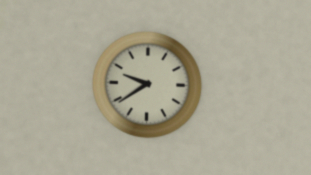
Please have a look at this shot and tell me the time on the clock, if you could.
9:39
